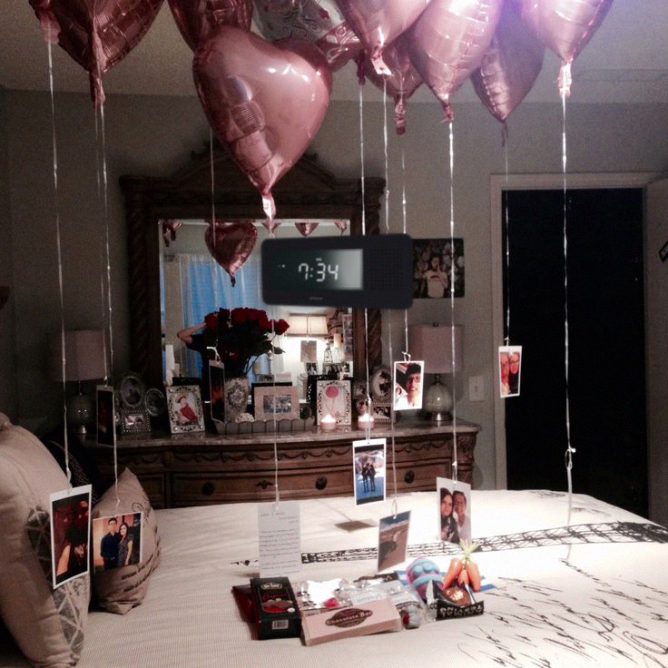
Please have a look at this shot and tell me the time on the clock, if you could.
7:34
